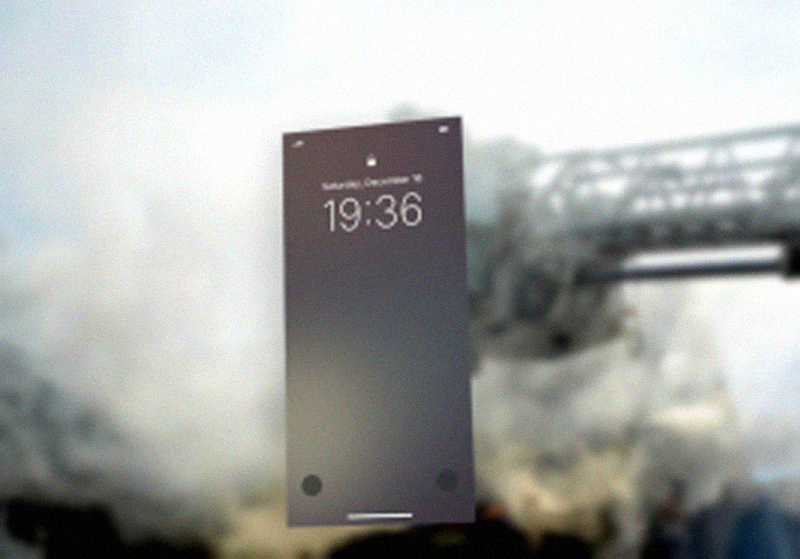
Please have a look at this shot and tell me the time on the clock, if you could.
19:36
